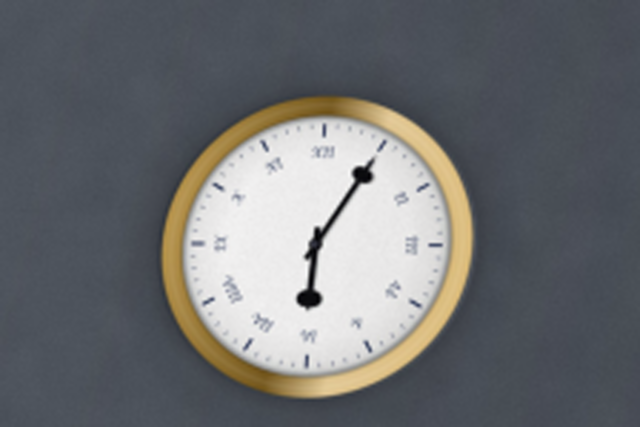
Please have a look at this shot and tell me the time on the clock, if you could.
6:05
